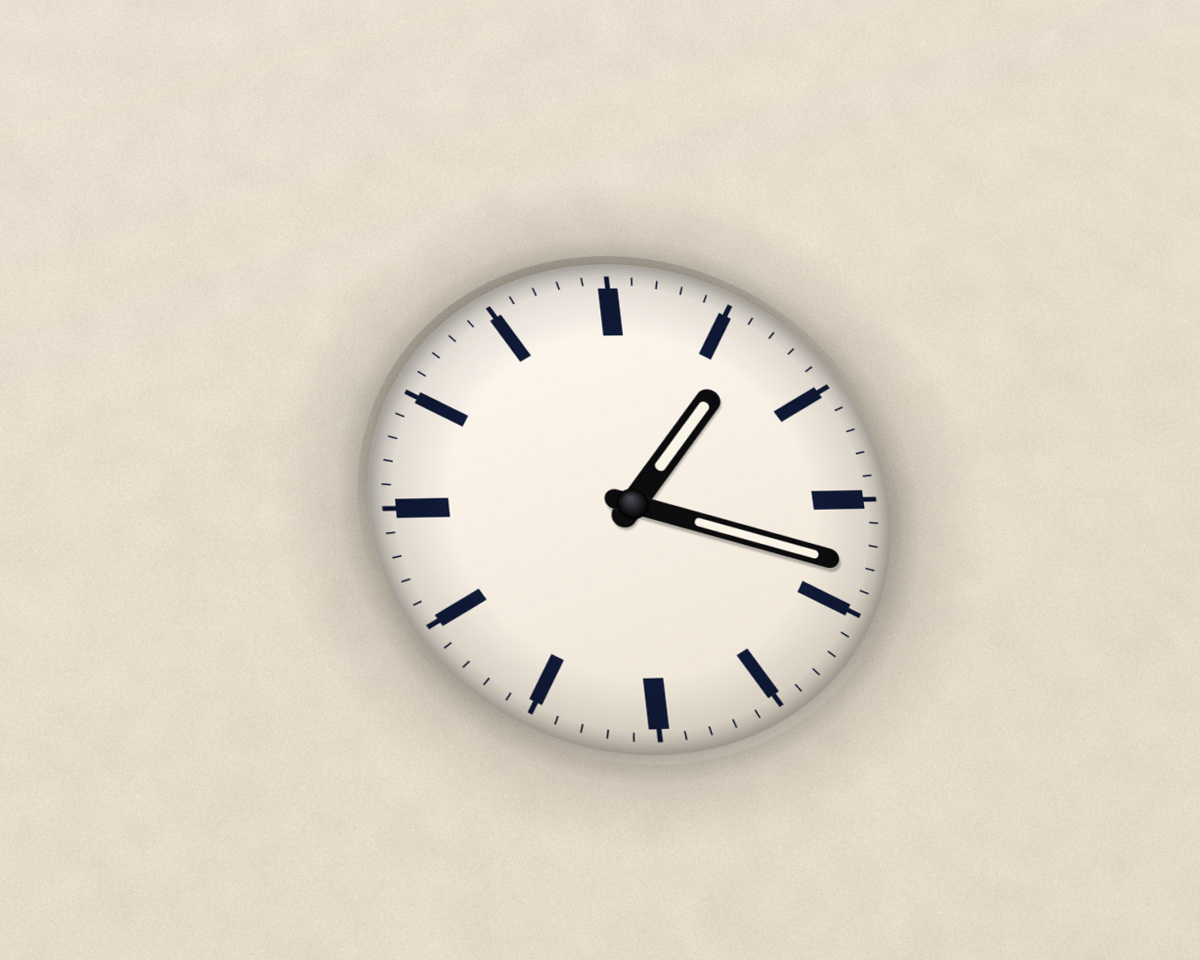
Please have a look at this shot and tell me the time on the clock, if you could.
1:18
